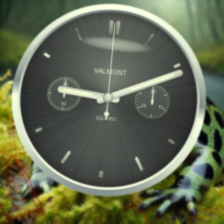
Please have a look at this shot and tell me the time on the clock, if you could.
9:11
